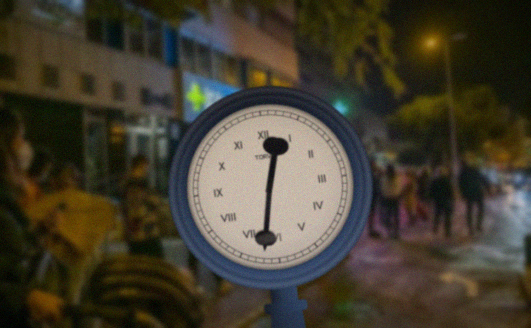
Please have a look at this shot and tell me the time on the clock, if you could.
12:32
